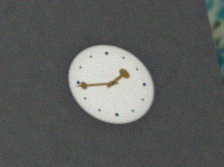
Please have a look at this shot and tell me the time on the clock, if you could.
1:44
